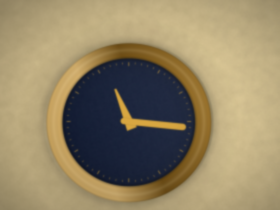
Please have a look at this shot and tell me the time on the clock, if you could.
11:16
